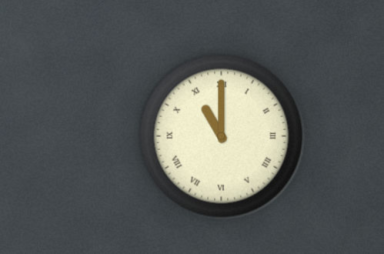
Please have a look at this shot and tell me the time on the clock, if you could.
11:00
